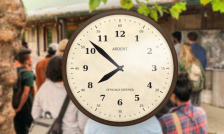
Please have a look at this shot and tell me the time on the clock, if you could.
7:52
